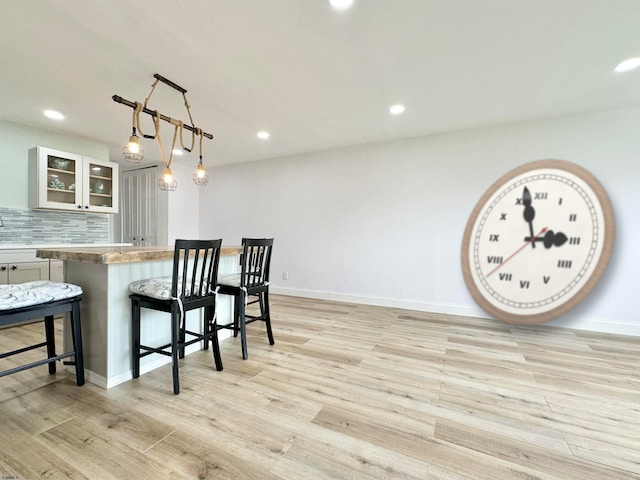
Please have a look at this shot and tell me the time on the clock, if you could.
2:56:38
